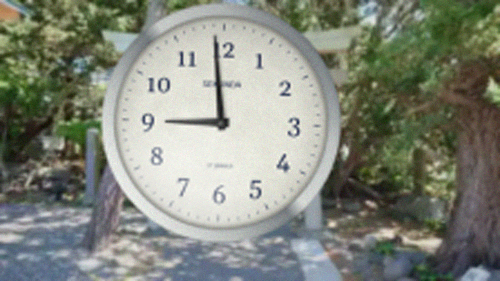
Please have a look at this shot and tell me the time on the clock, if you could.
8:59
